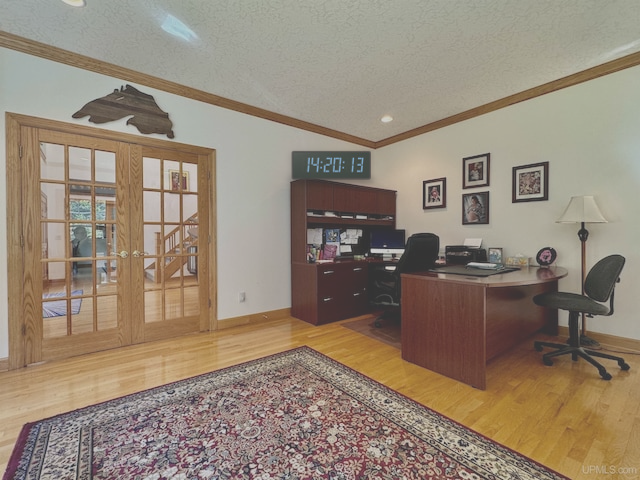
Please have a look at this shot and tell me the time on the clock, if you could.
14:20:13
